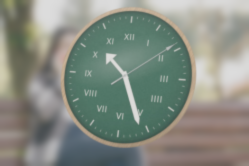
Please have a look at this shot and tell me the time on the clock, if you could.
10:26:09
